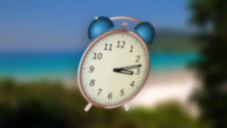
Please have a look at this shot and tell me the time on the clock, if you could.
3:13
